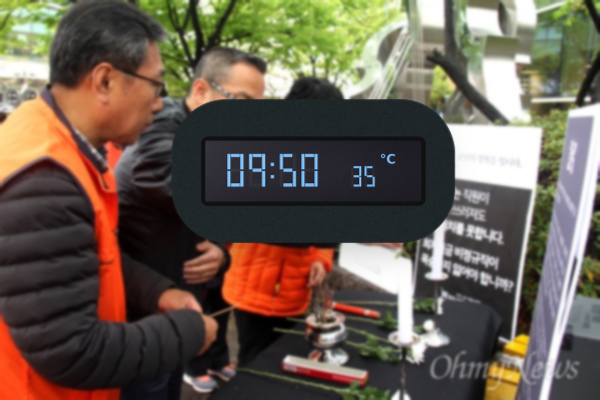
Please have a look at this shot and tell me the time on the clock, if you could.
9:50
